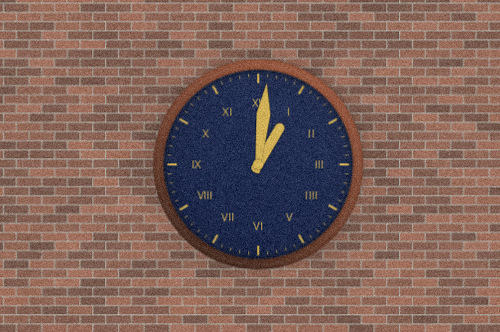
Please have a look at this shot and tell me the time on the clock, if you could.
1:01
